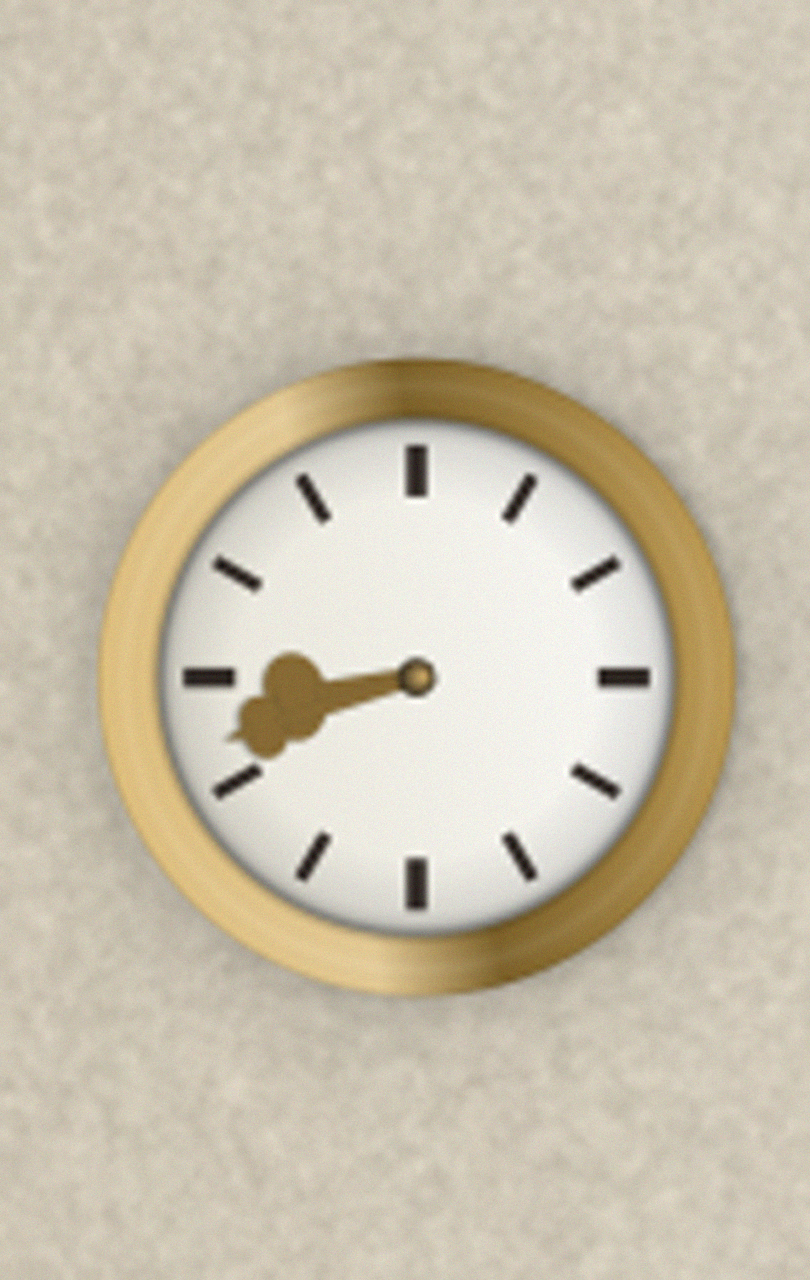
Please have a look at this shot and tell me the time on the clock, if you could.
8:42
